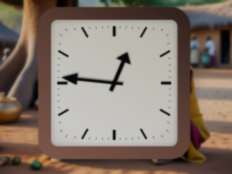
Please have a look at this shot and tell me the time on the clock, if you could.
12:46
